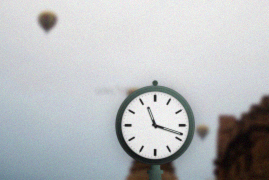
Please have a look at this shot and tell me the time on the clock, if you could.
11:18
